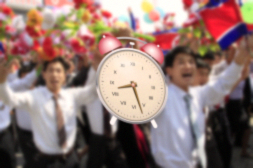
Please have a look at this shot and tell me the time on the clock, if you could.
8:27
